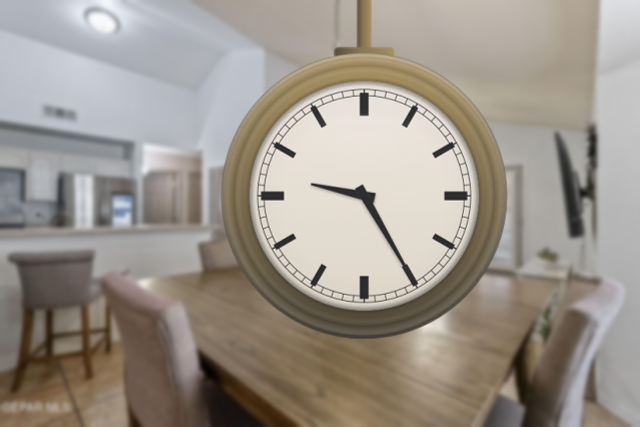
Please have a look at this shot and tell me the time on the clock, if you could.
9:25
